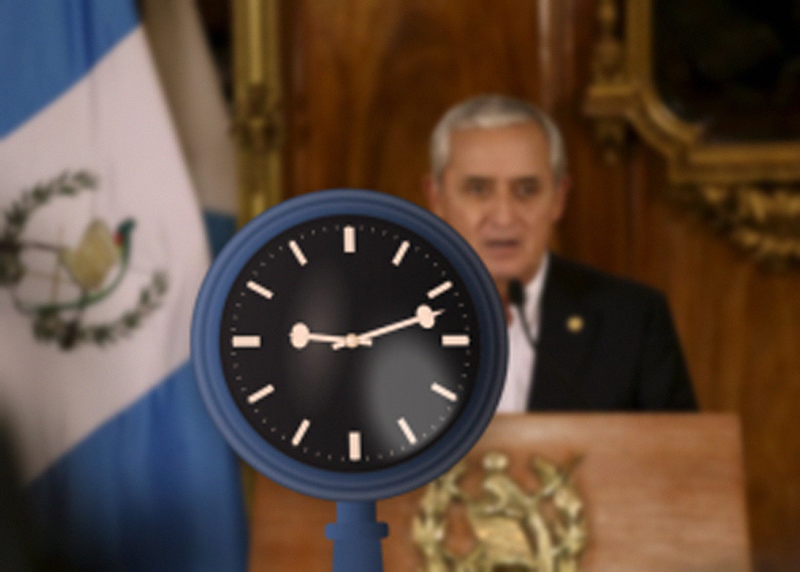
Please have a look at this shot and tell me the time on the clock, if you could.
9:12
